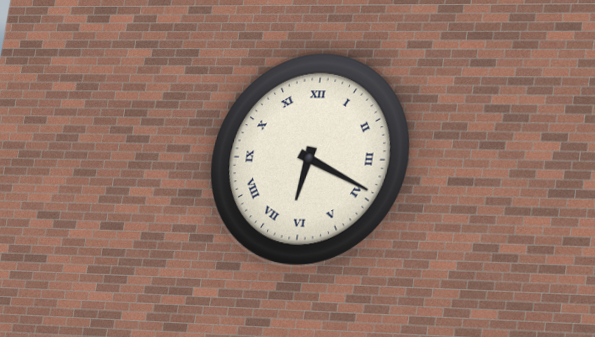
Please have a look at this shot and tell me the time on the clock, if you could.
6:19
